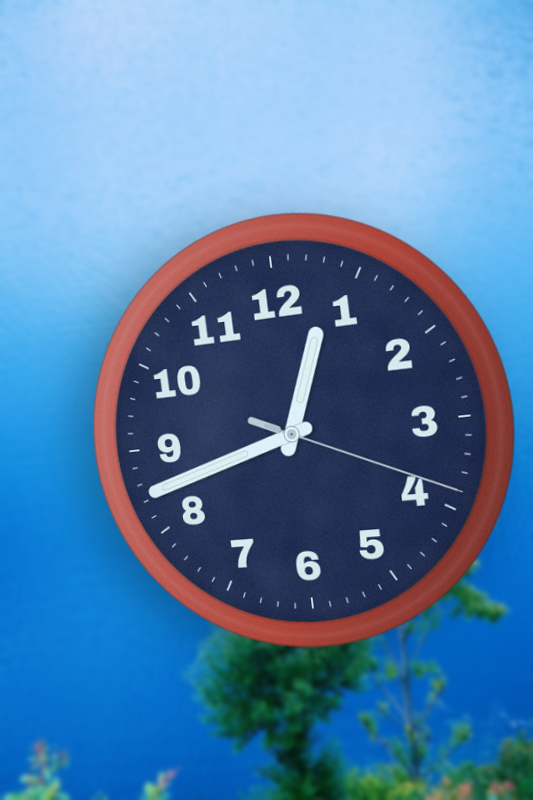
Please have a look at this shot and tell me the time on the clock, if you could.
12:42:19
